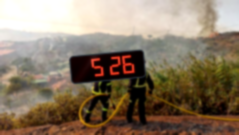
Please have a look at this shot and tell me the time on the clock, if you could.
5:26
